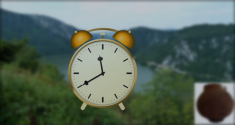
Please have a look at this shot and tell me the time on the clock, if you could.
11:40
